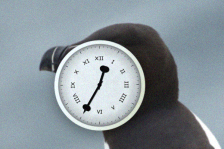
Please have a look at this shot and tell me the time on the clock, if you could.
12:35
